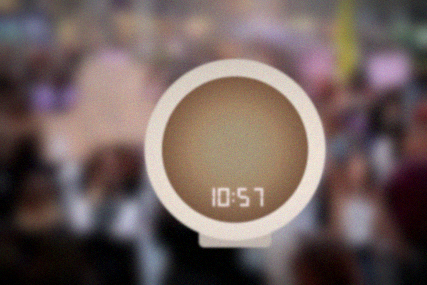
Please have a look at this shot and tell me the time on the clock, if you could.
10:57
